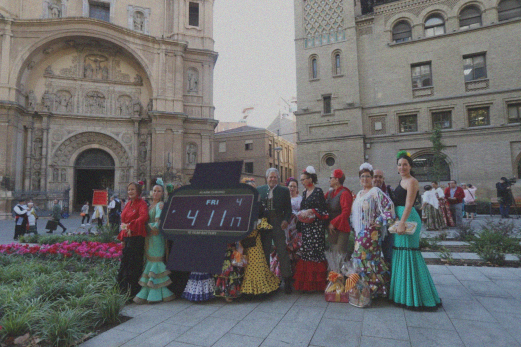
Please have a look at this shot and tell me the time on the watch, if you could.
4:11:17
